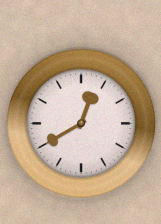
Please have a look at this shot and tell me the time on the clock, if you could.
12:40
